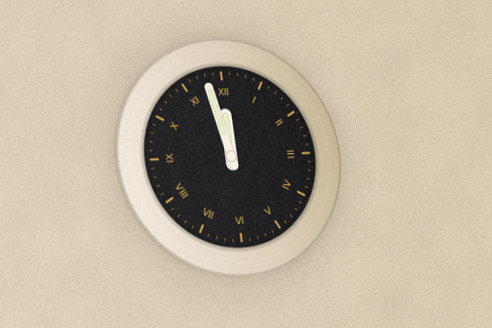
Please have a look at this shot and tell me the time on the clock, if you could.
11:58
